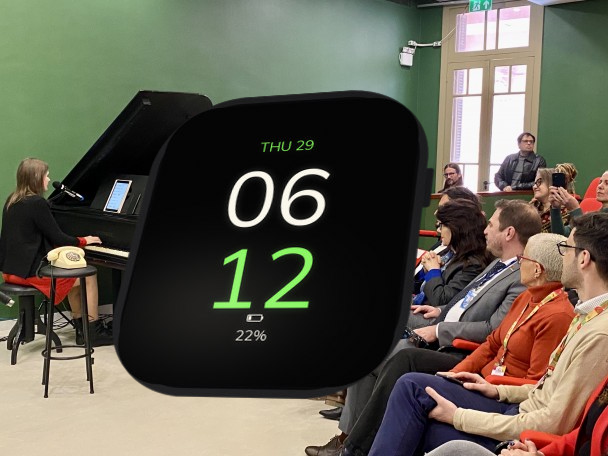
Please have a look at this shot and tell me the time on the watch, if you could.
6:12
